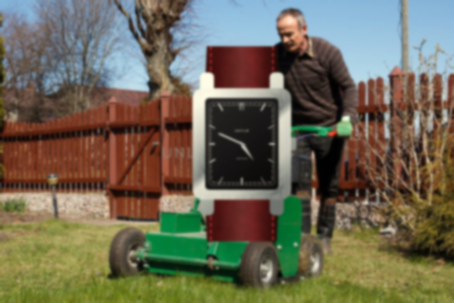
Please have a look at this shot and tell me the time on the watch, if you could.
4:49
